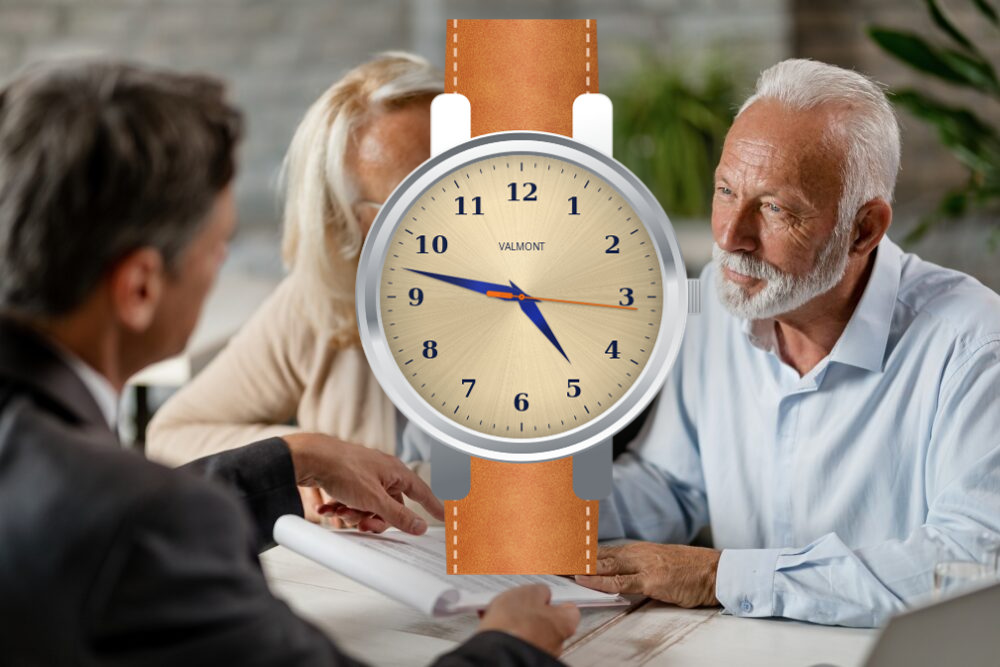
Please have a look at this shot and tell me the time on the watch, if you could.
4:47:16
